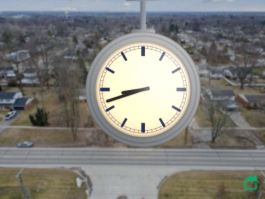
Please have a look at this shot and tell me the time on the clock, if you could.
8:42
